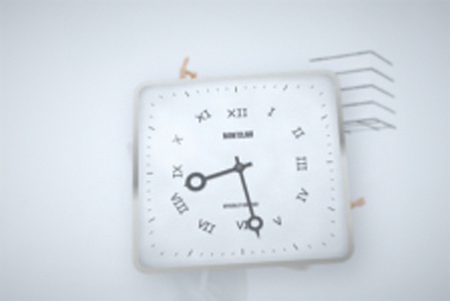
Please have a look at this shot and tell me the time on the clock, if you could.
8:28
